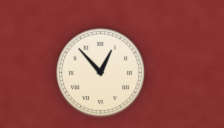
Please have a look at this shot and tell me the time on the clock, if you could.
12:53
